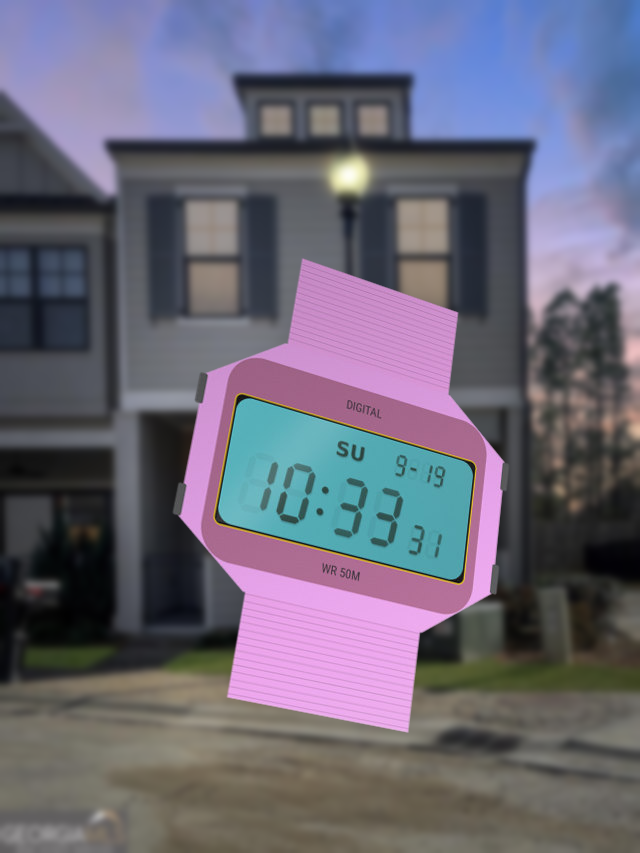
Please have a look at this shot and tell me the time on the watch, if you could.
10:33:31
